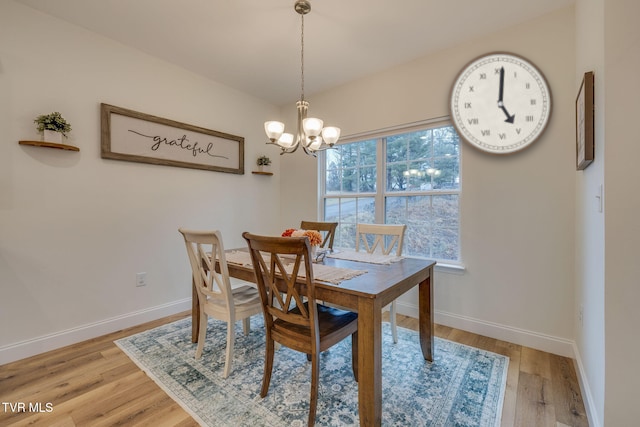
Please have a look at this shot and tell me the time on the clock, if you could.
5:01
